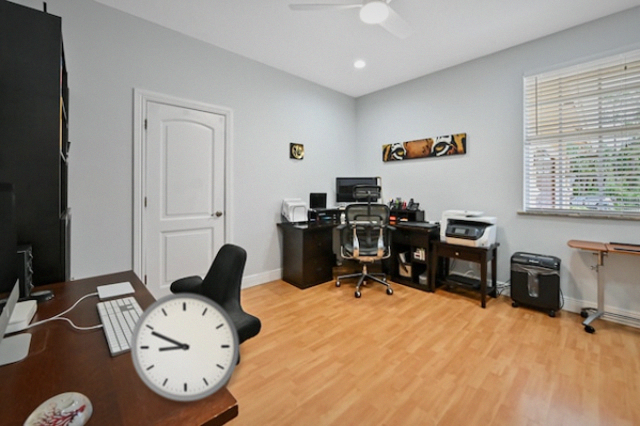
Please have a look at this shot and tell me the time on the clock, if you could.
8:49
